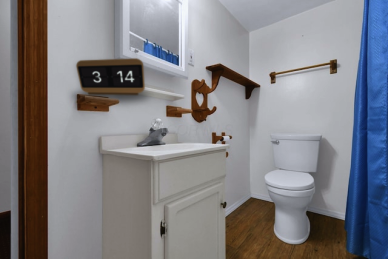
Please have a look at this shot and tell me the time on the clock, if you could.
3:14
